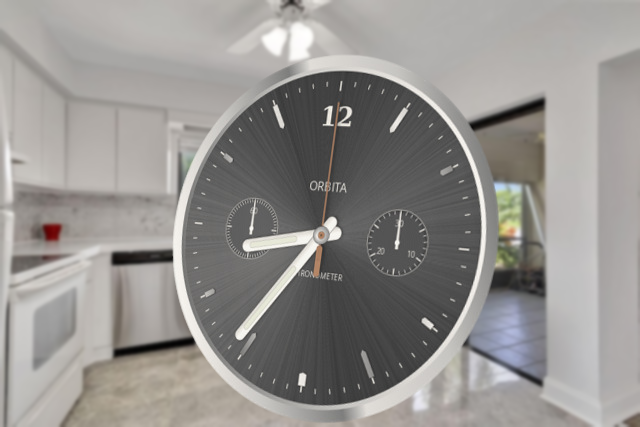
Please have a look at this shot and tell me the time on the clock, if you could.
8:36
